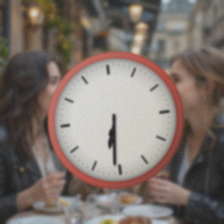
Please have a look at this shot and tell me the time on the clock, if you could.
6:31
